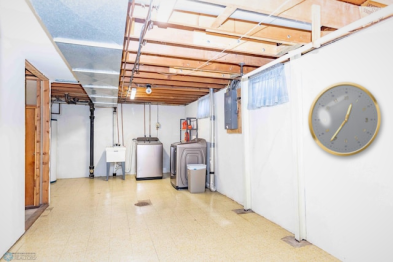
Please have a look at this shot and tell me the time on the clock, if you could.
12:36
